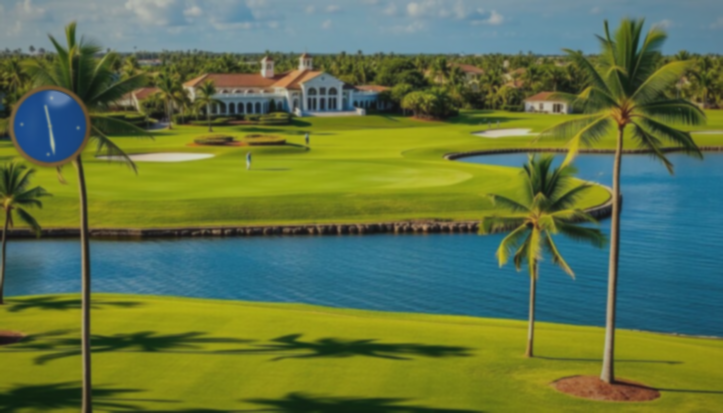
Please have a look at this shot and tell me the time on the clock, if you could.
11:28
